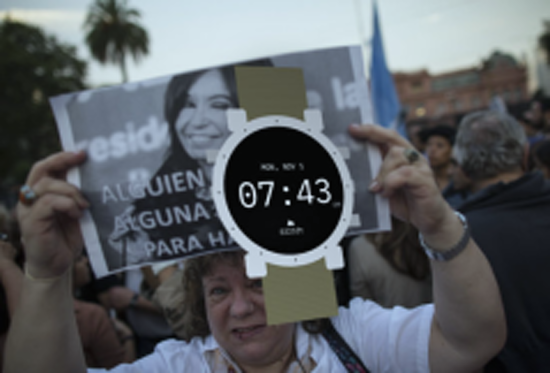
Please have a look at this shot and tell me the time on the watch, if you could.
7:43
